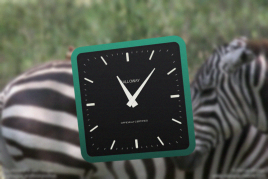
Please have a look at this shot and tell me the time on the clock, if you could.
11:07
